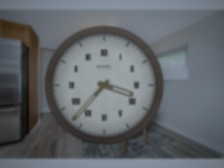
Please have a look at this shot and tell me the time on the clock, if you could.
3:37
